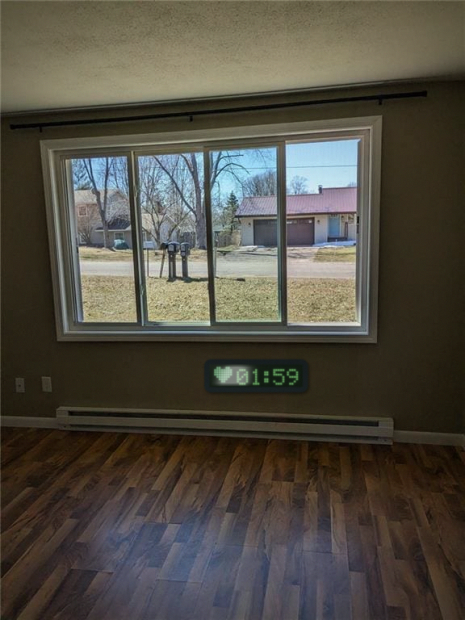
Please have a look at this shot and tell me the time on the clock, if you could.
1:59
